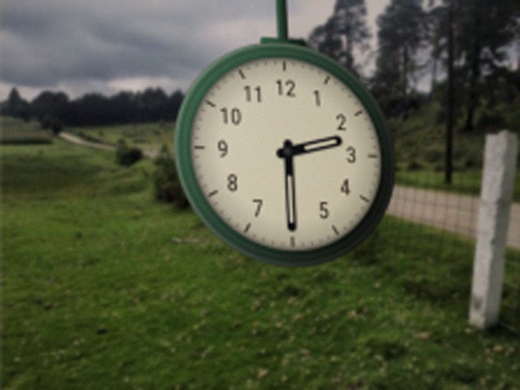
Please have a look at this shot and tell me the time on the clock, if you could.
2:30
